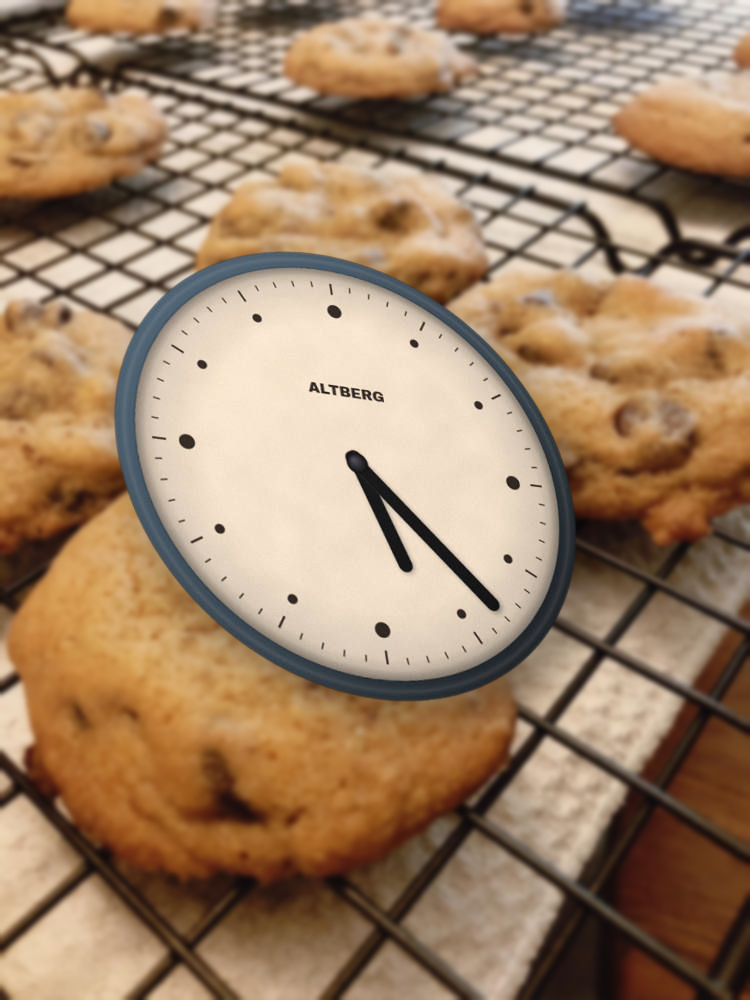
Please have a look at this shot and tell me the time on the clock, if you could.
5:23
